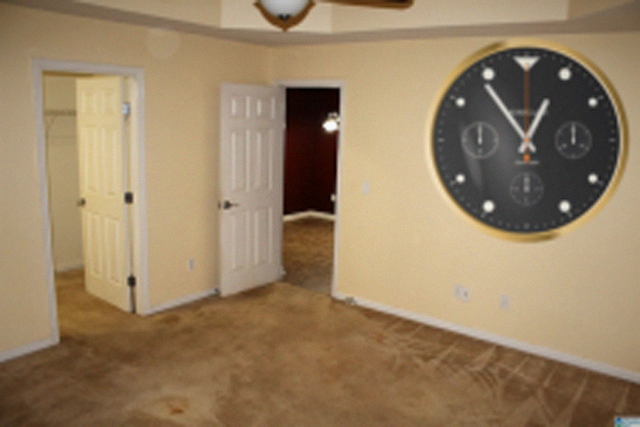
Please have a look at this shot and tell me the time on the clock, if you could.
12:54
